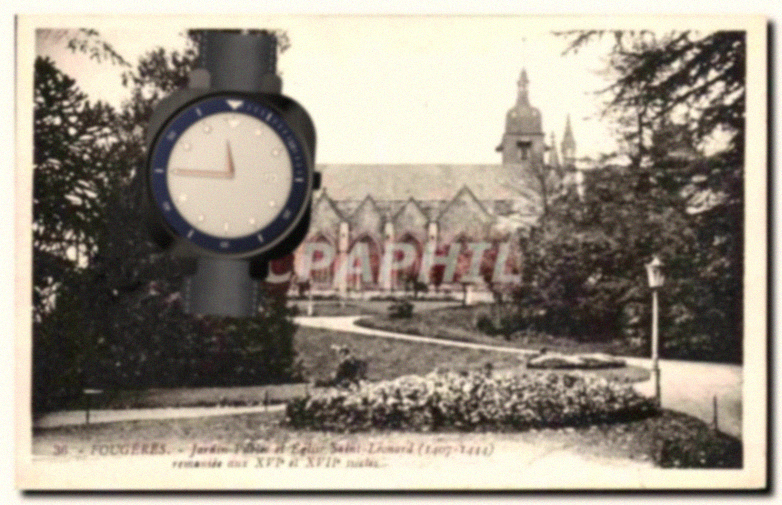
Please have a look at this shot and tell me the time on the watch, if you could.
11:45
